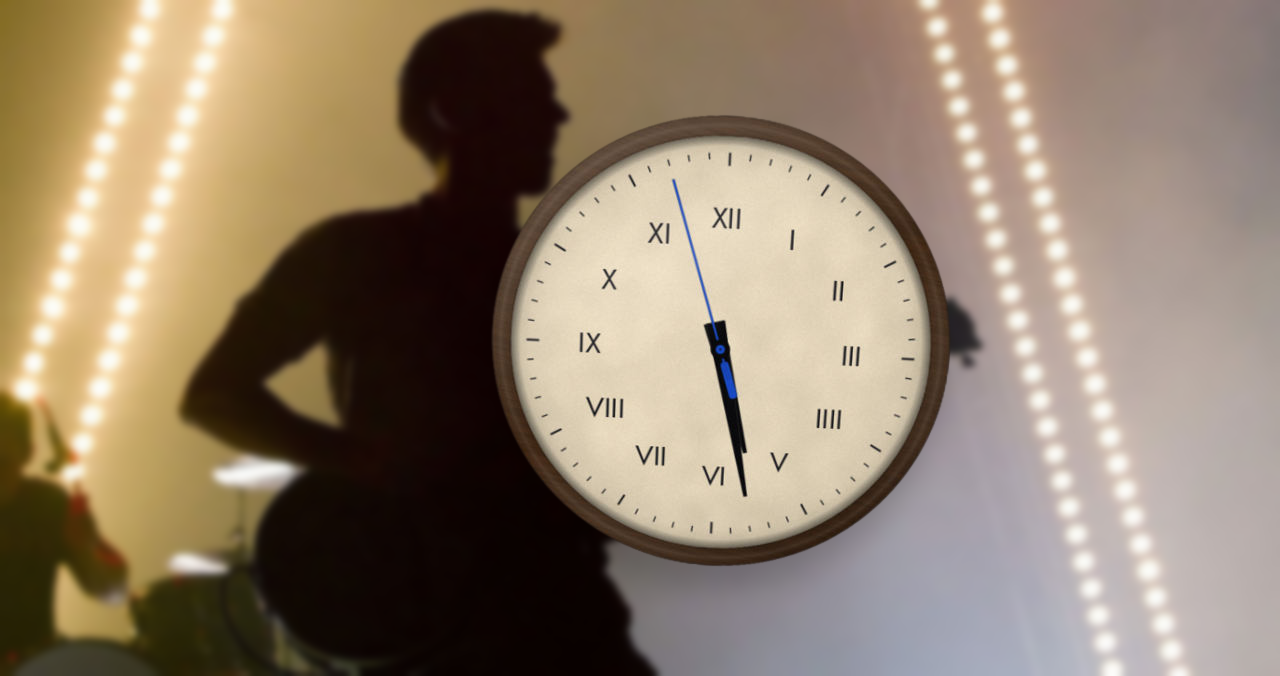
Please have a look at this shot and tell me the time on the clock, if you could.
5:27:57
